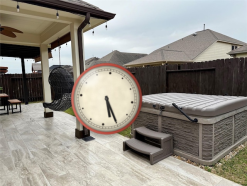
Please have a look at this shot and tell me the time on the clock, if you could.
5:25
